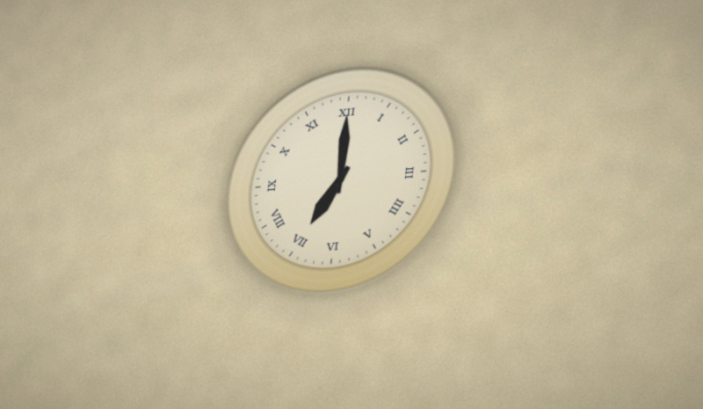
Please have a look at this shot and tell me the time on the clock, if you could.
7:00
